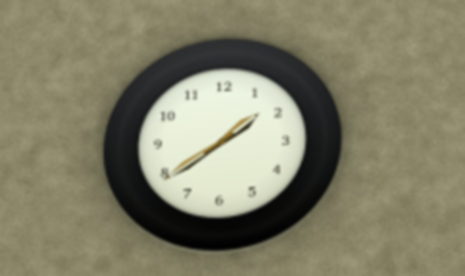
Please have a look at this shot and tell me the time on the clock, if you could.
1:39
